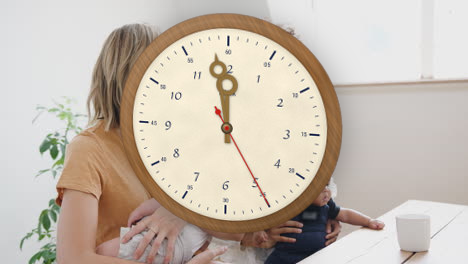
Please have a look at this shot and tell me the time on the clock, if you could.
11:58:25
